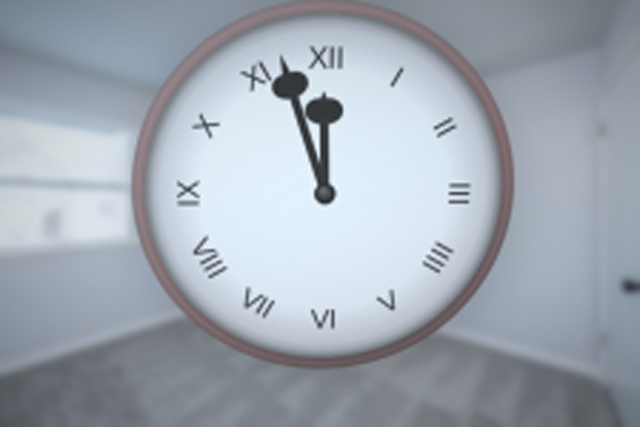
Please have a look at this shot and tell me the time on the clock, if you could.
11:57
